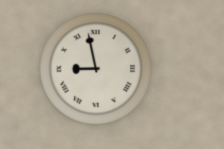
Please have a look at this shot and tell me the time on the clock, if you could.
8:58
